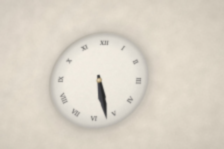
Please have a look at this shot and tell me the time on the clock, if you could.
5:27
